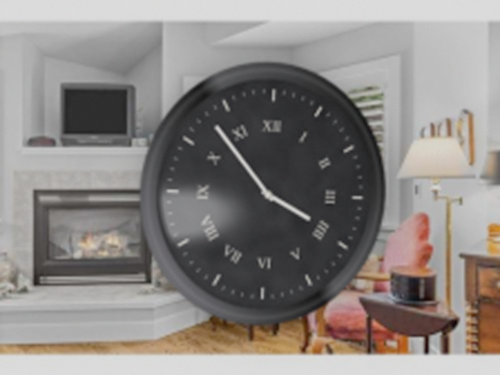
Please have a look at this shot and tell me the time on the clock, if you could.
3:53
